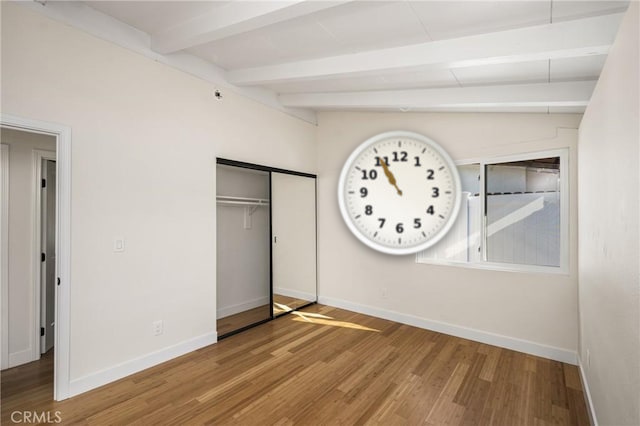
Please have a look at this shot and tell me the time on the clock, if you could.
10:55
